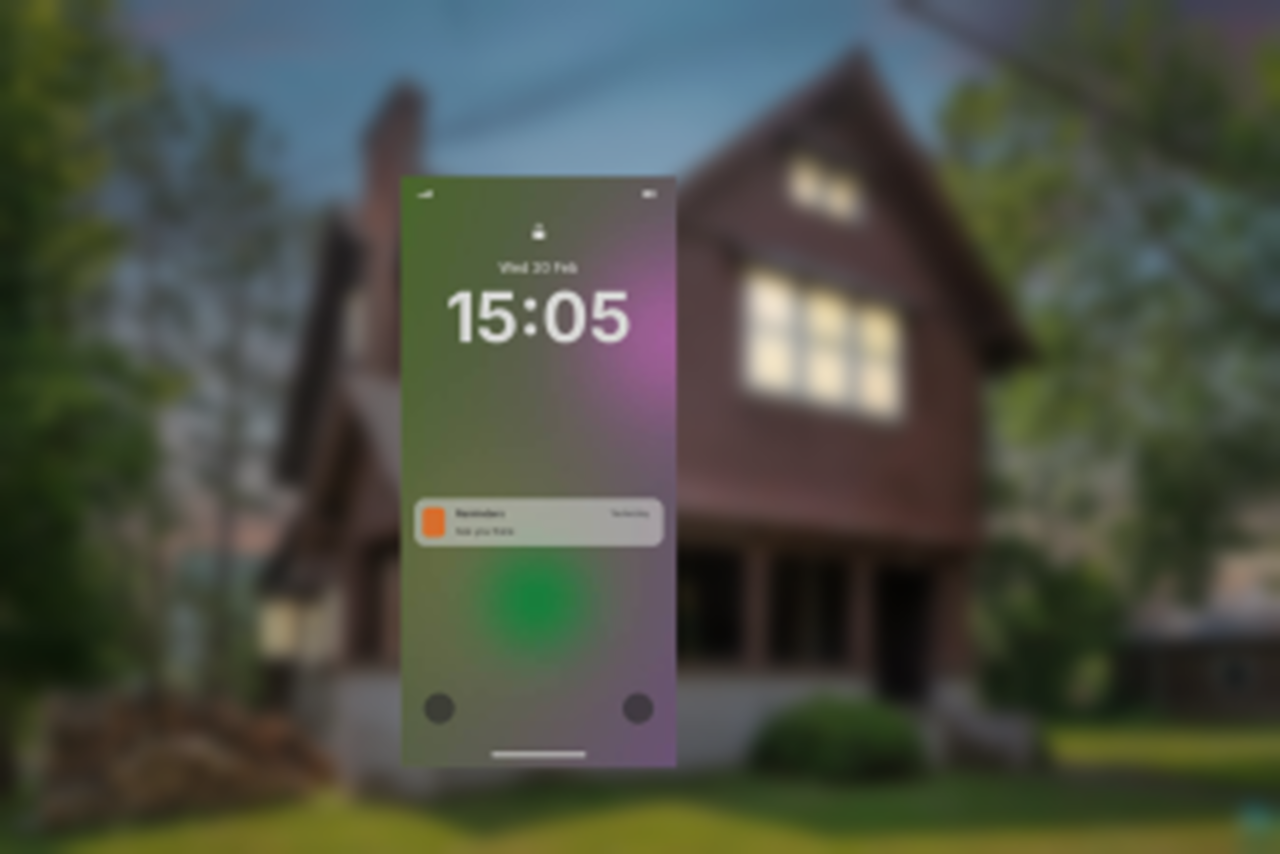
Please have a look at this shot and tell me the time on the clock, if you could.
15:05
